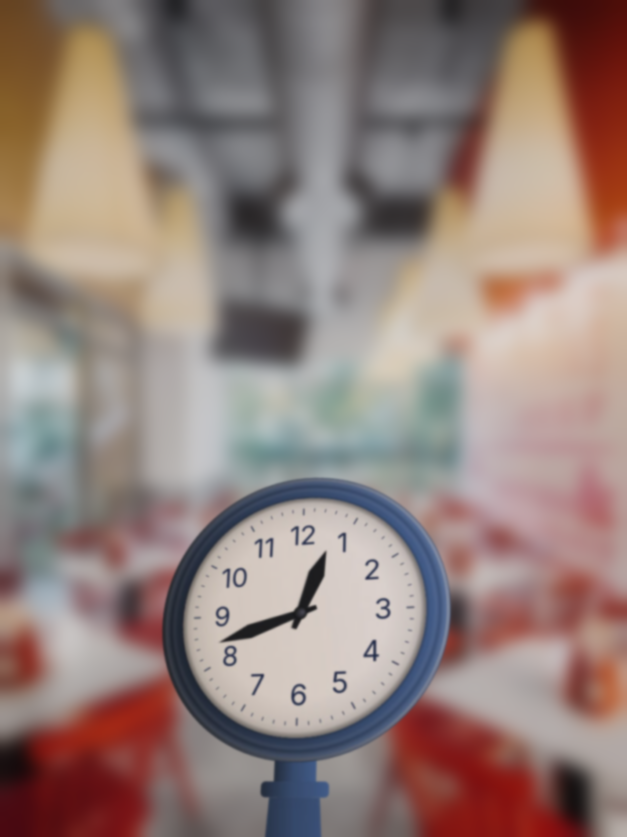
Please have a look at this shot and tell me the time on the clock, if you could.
12:42
